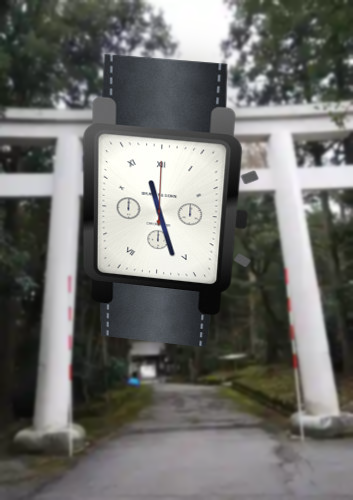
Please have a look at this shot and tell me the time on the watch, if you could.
11:27
